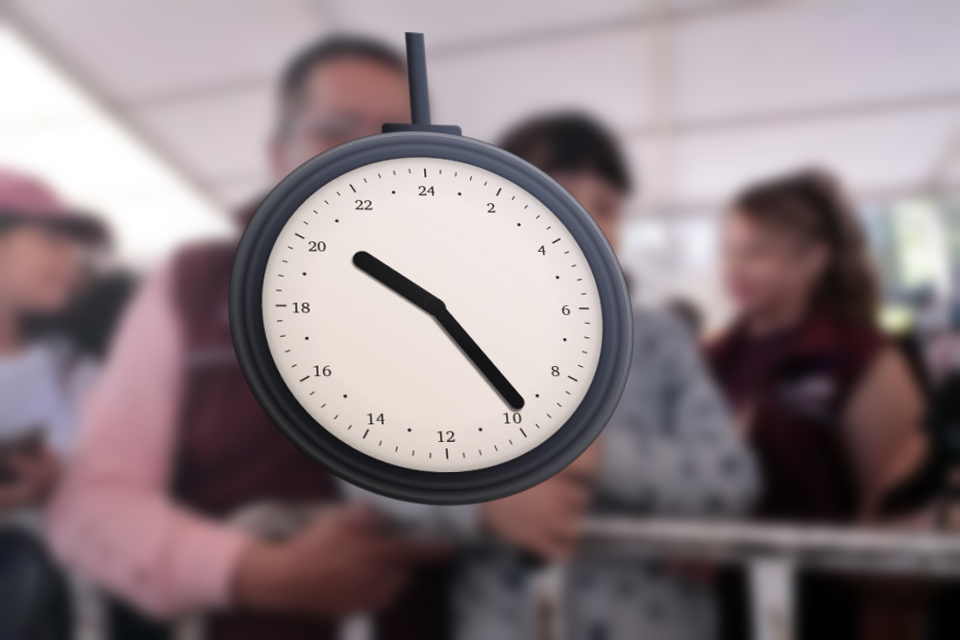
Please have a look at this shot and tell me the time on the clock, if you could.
20:24
